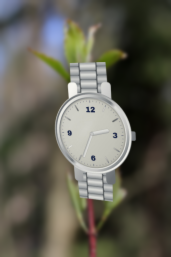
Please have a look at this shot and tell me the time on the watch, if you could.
2:34
